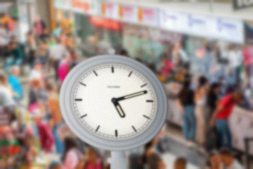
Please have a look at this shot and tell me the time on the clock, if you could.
5:12
